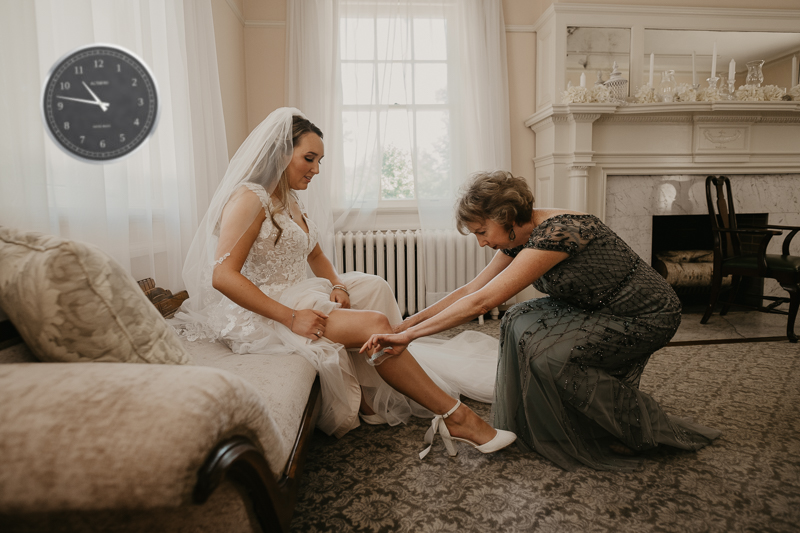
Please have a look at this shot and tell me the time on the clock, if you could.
10:47
